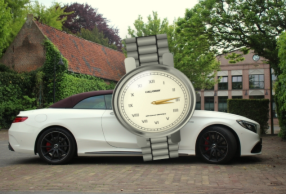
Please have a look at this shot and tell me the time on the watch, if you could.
3:14
